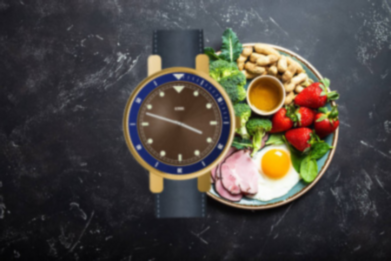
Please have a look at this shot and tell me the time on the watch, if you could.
3:48
